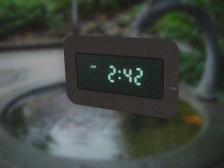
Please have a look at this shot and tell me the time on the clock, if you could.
2:42
